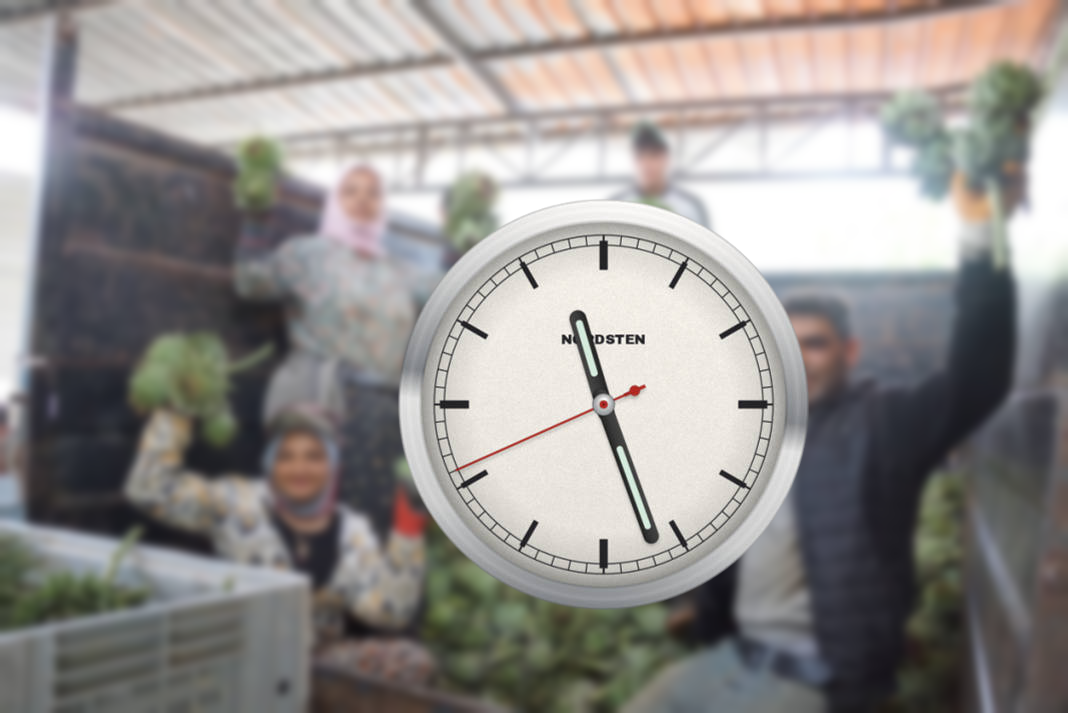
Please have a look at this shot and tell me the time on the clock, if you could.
11:26:41
